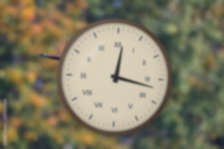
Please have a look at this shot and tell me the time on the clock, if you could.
12:17
